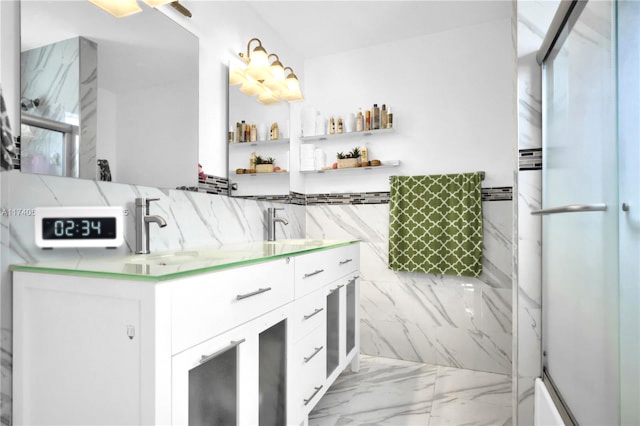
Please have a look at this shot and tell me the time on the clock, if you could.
2:34
